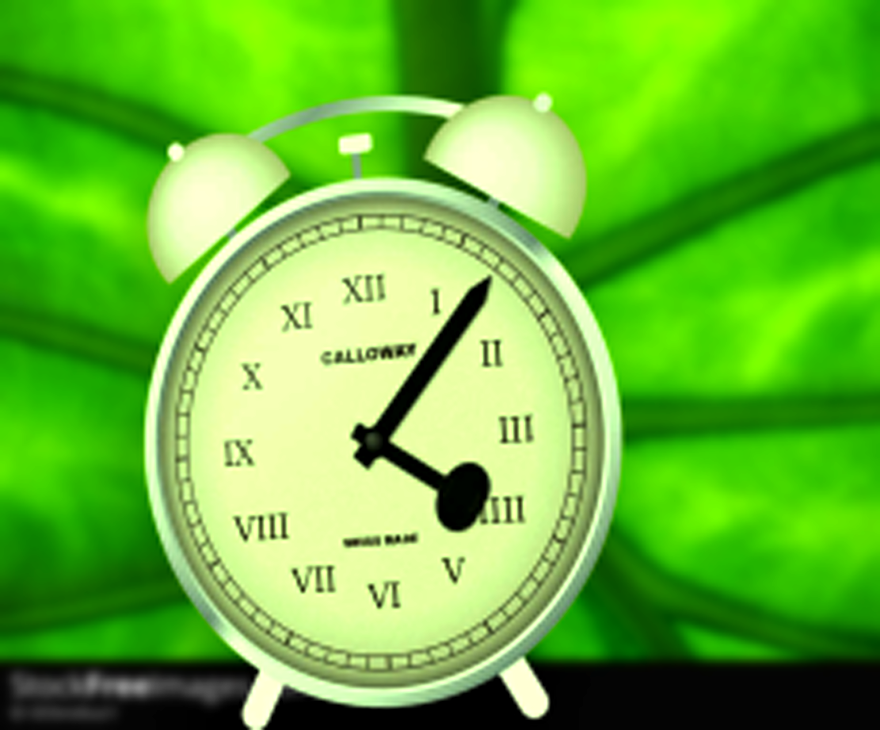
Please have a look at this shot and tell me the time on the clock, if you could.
4:07
